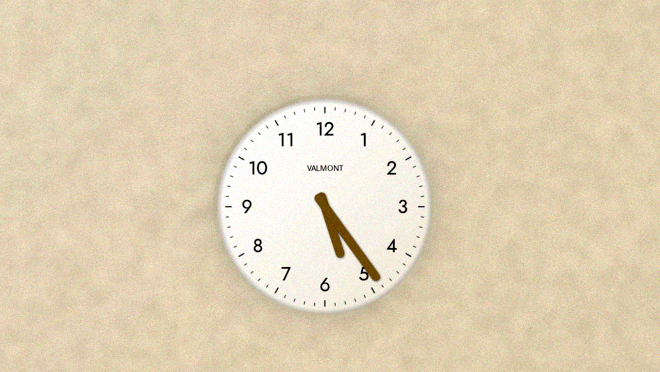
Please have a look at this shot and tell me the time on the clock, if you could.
5:24
